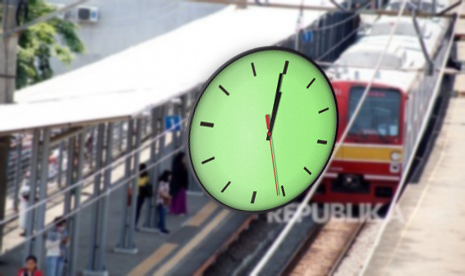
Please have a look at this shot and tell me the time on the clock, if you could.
11:59:26
